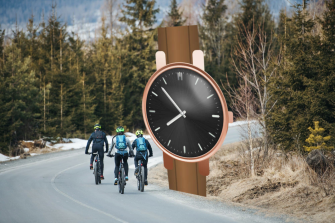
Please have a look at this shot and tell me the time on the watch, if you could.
7:53
